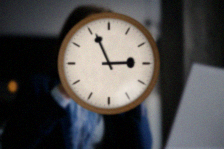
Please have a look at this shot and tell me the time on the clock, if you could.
2:56
